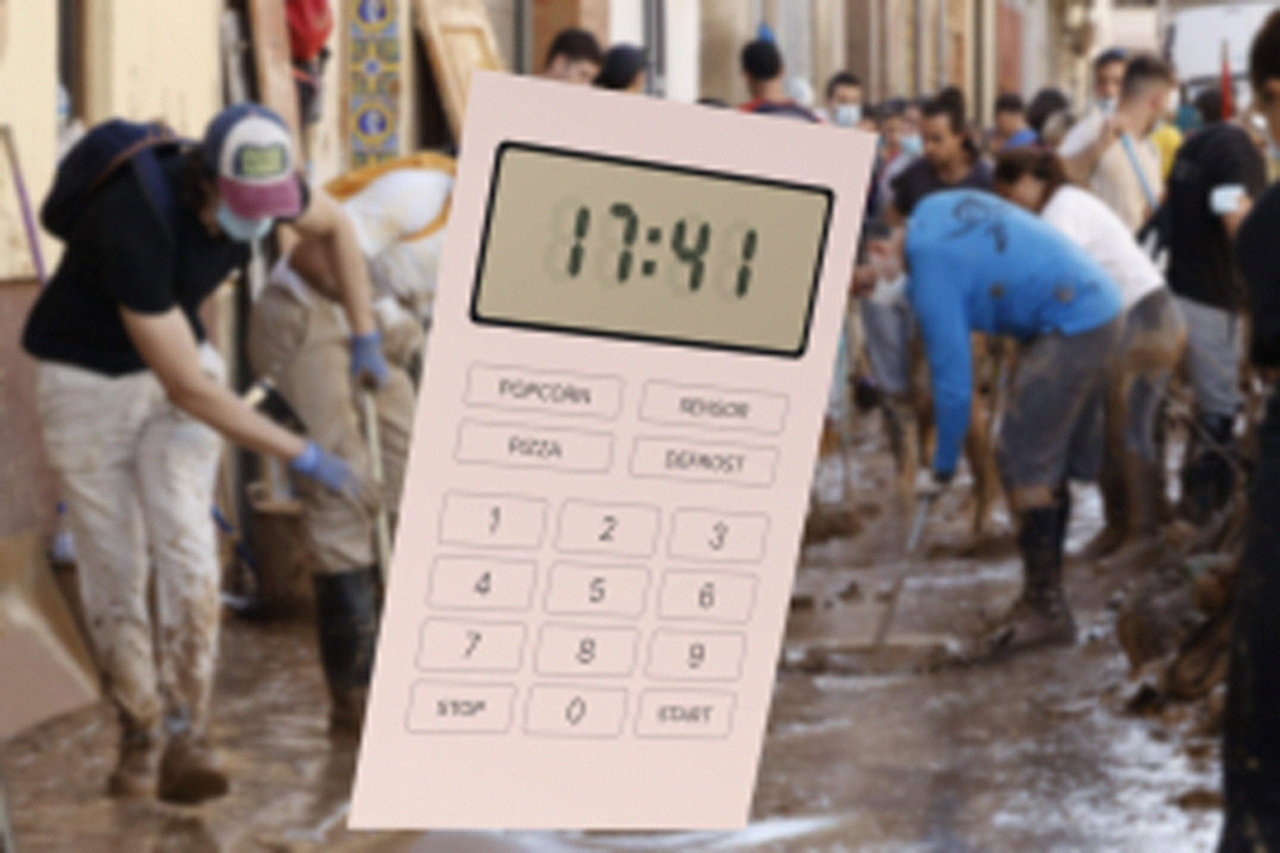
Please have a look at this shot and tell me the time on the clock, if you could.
17:41
